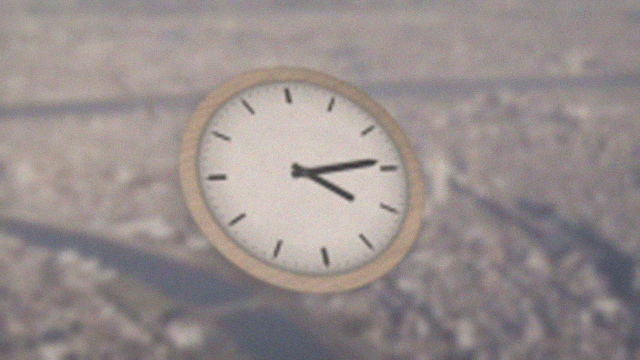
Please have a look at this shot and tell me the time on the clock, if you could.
4:14
